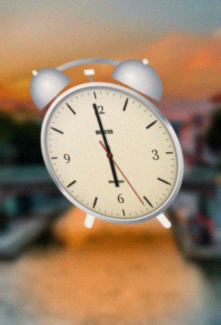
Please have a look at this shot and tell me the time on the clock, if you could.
5:59:26
